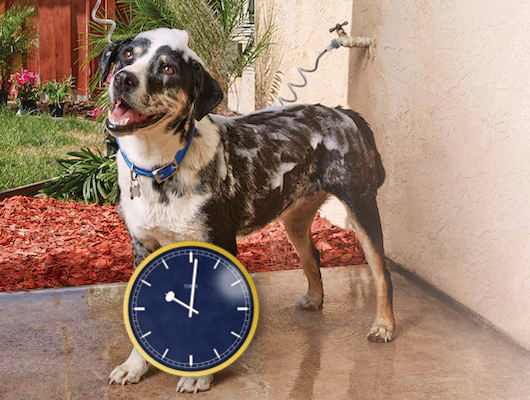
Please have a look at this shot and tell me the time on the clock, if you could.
10:01
